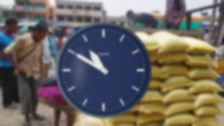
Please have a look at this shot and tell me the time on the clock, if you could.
10:50
